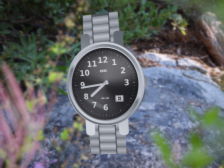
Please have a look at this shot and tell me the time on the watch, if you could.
7:44
